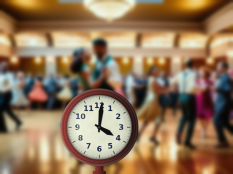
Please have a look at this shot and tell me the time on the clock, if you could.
4:01
